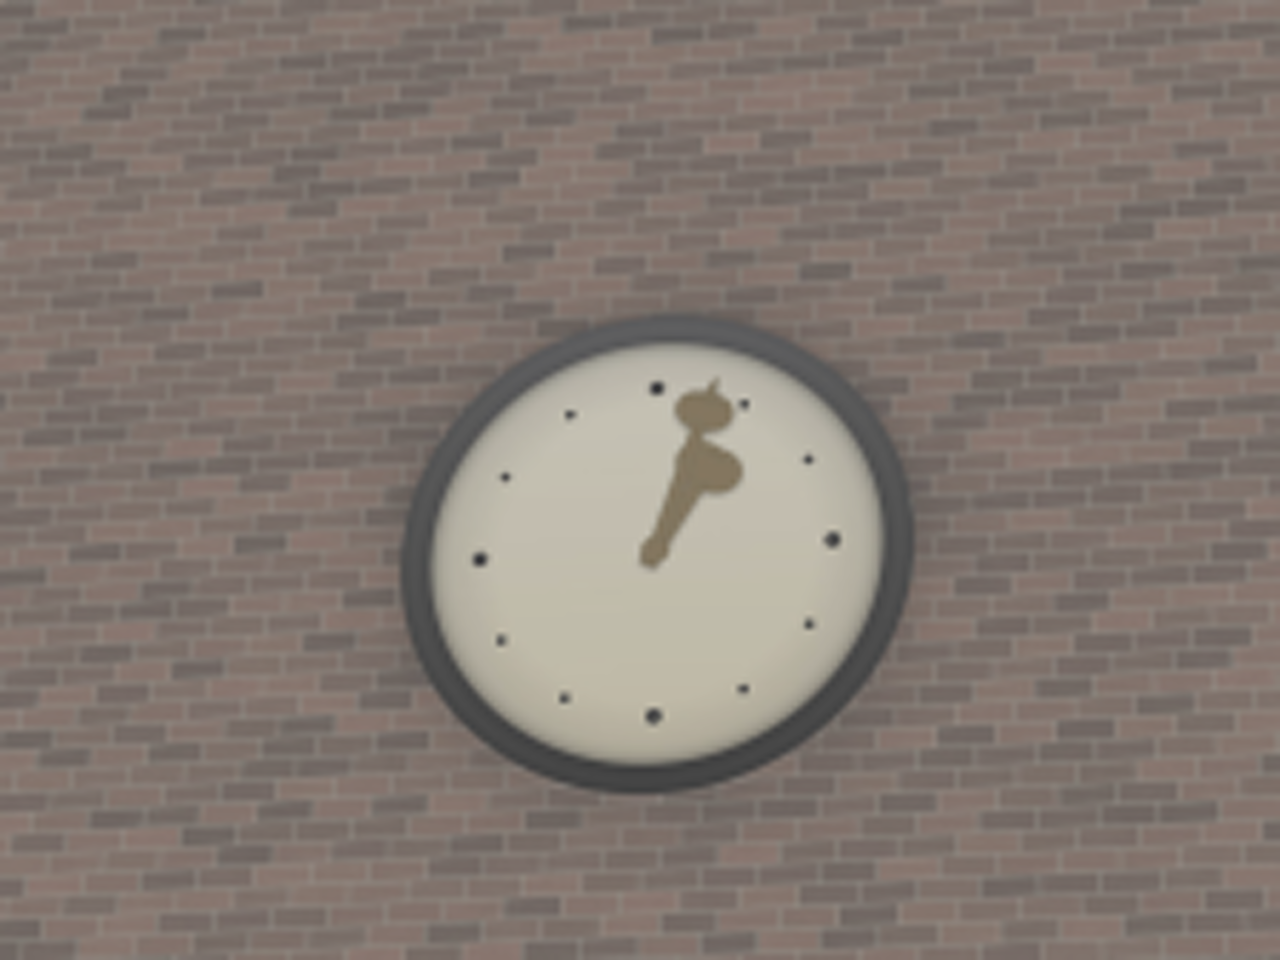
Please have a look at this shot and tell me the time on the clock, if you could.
1:03
